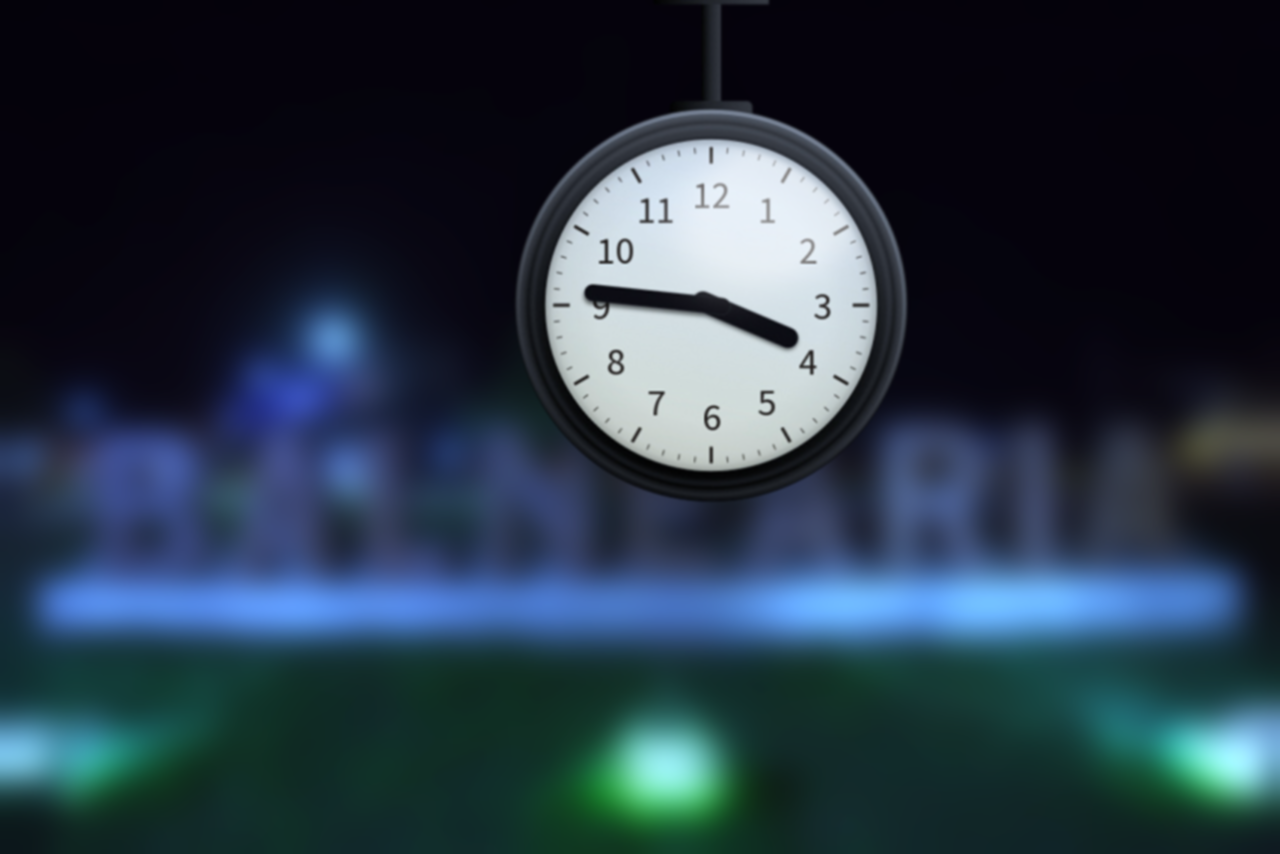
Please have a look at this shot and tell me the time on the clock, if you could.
3:46
